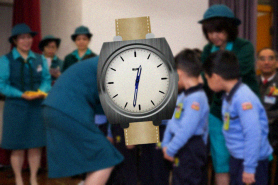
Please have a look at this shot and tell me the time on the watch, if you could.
12:32
